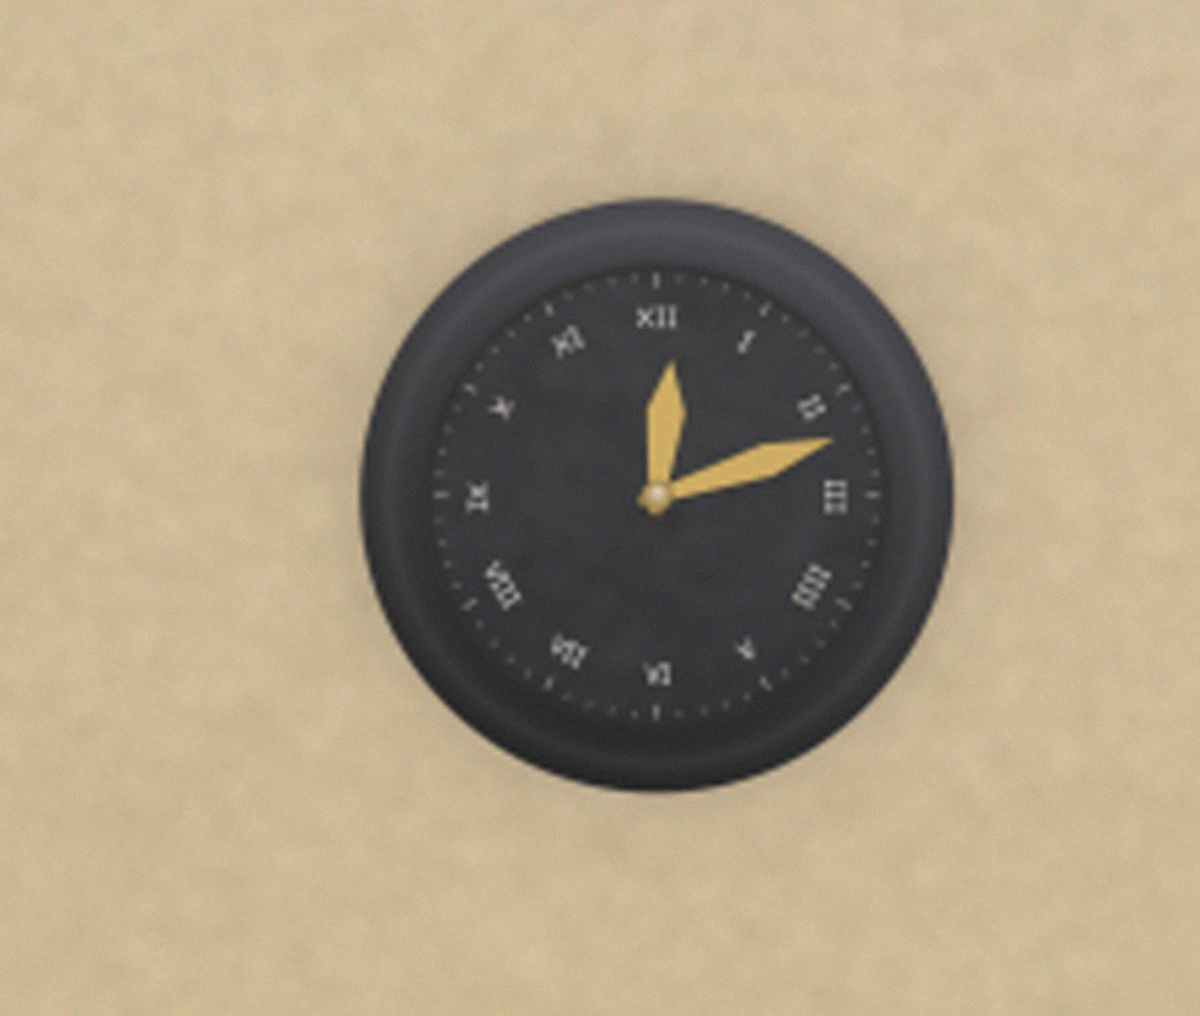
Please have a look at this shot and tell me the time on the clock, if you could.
12:12
